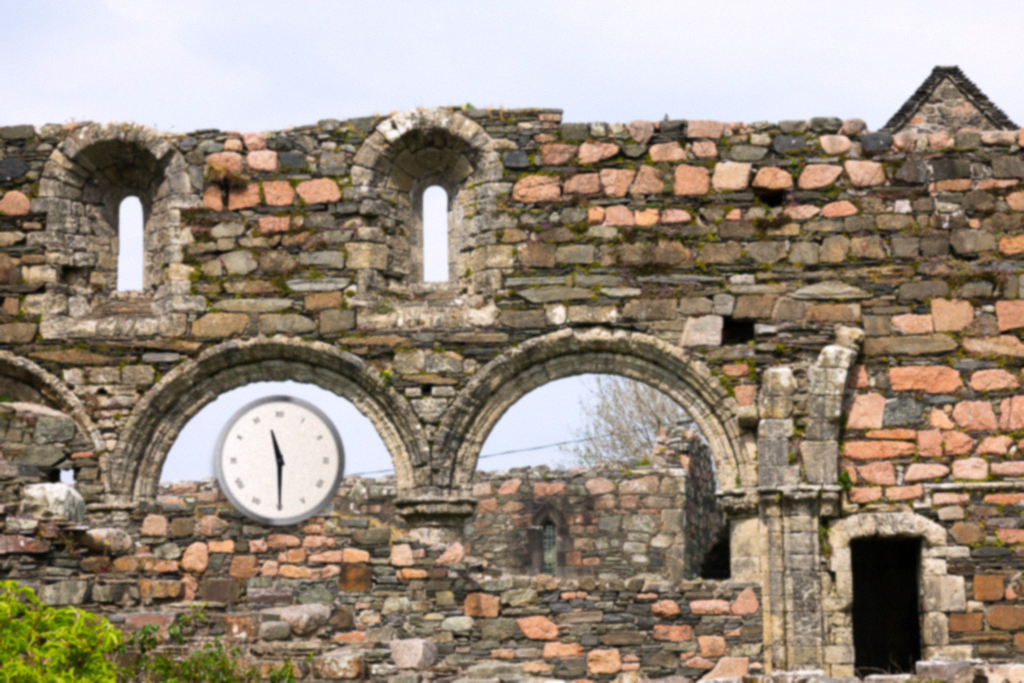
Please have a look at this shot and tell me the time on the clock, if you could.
11:30
